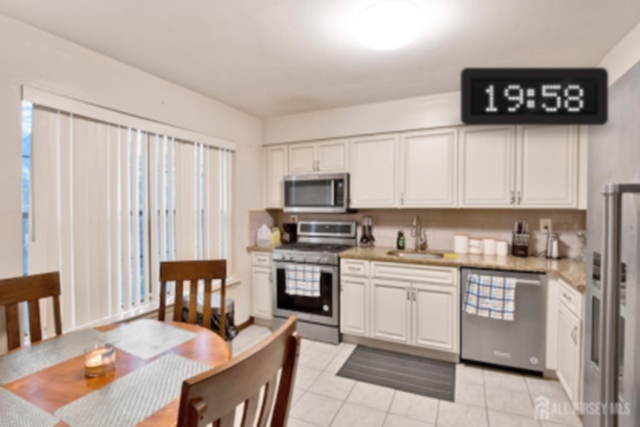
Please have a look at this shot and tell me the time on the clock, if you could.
19:58
